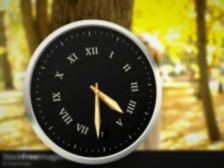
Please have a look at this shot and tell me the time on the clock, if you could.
4:31
